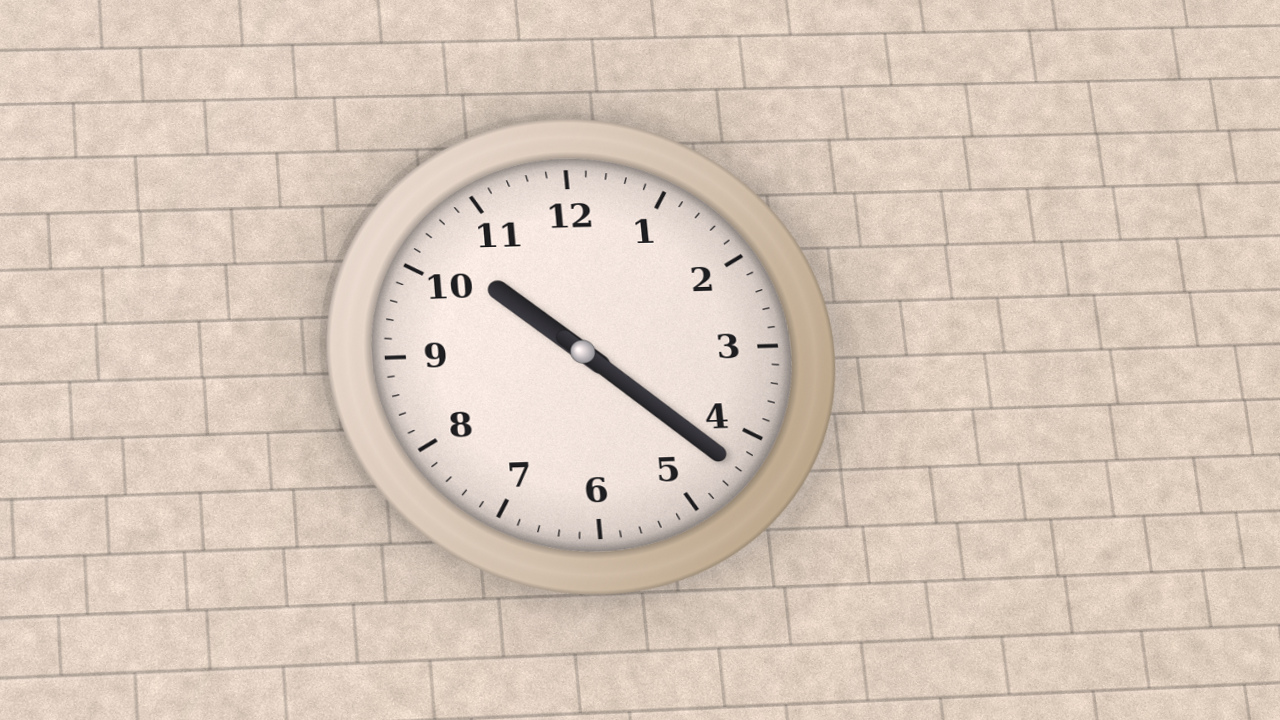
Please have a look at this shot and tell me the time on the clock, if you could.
10:22
